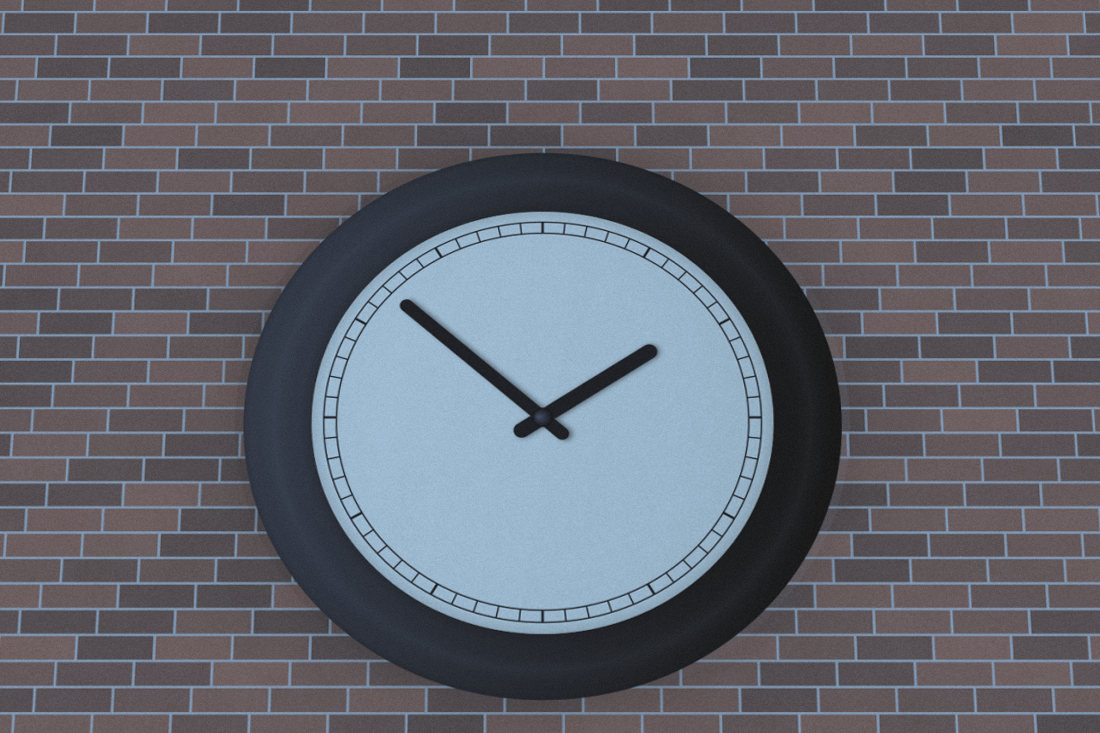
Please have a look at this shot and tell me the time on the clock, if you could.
1:52
